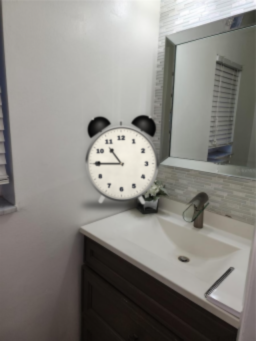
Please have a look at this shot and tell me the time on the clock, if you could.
10:45
